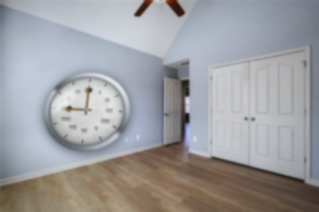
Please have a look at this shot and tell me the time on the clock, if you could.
9:00
